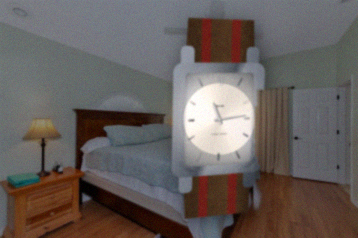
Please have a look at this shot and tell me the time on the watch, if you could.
11:14
